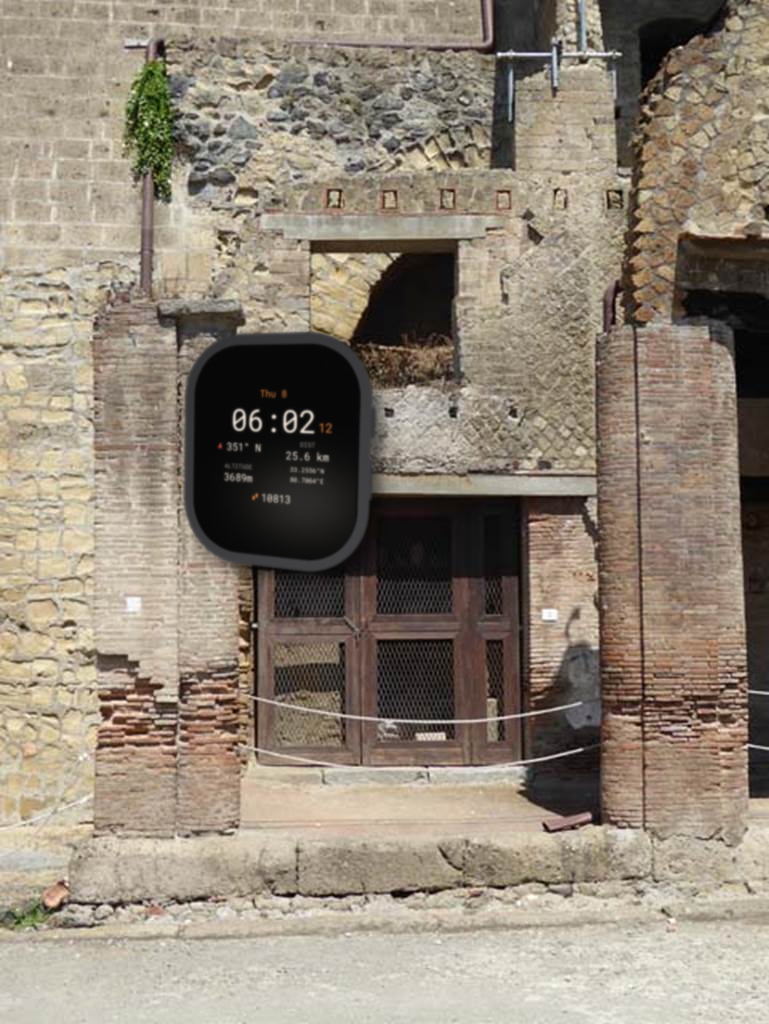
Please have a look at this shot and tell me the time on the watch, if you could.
6:02:12
